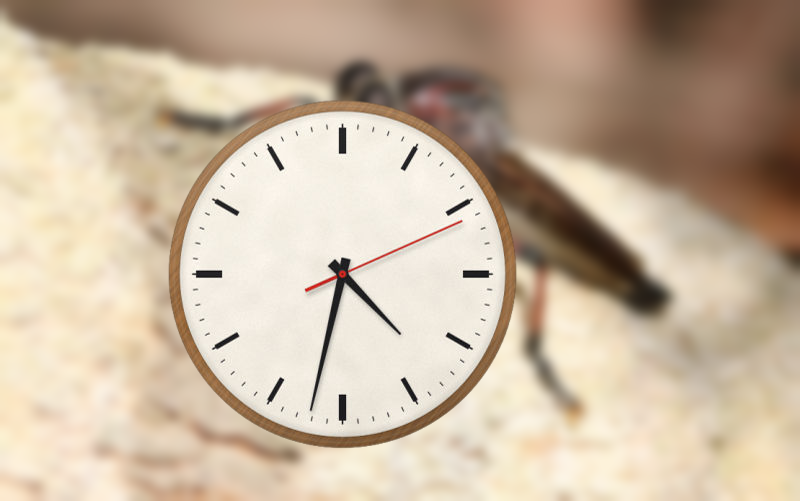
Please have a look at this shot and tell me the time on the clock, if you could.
4:32:11
